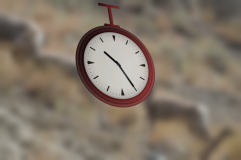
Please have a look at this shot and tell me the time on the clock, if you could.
10:25
